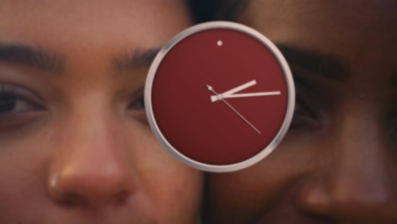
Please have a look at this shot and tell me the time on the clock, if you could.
2:14:22
